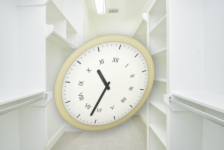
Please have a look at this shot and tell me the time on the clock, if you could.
10:32
